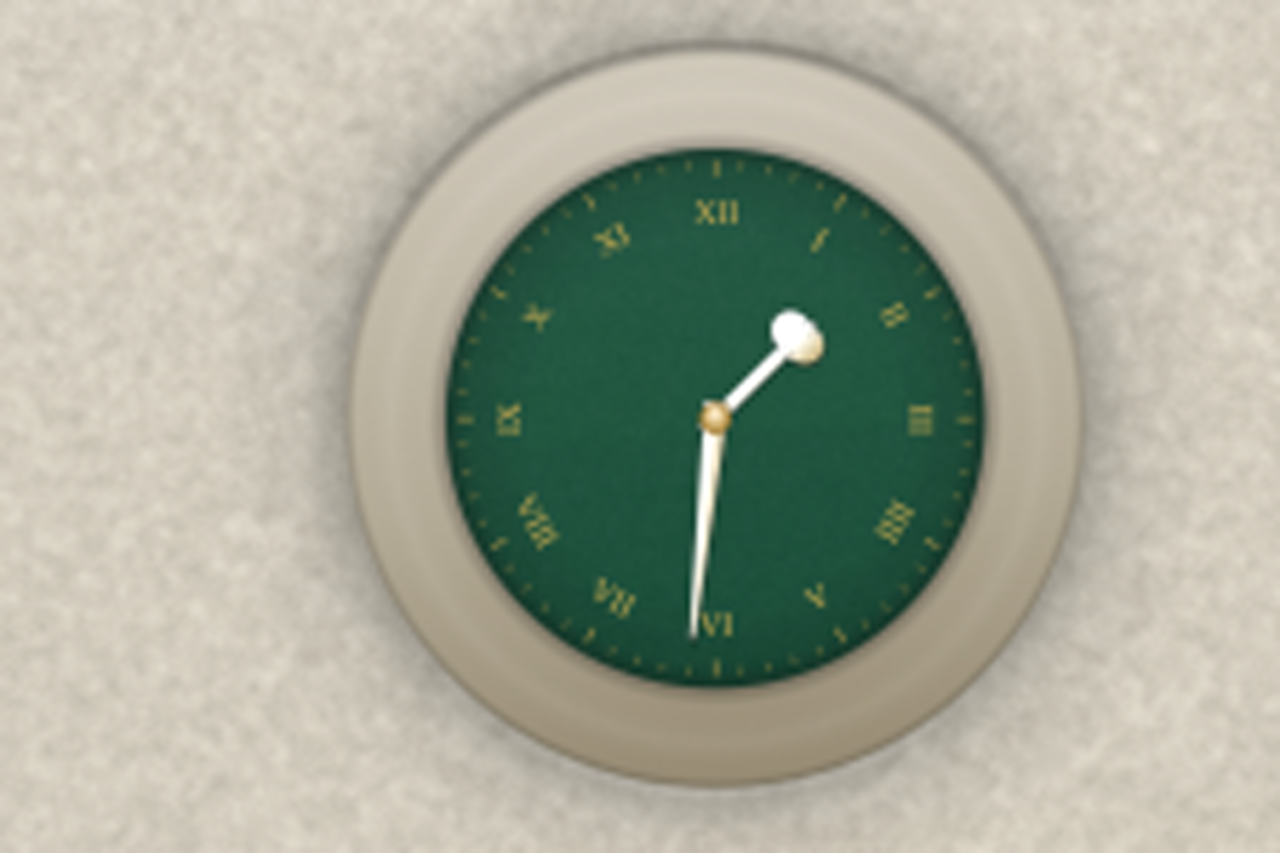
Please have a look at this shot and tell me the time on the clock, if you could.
1:31
